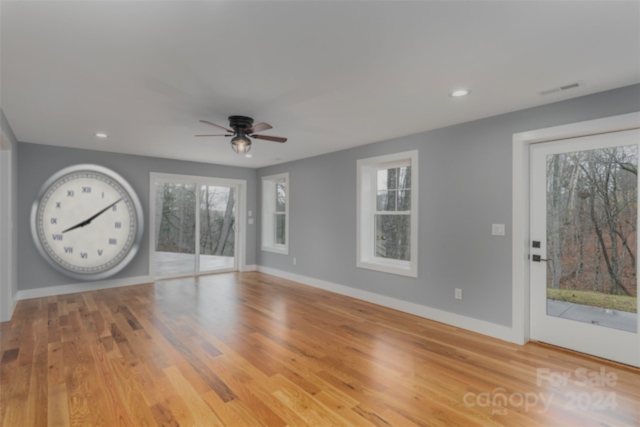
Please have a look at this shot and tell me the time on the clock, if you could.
8:09
